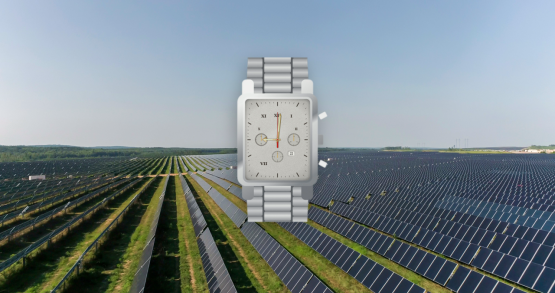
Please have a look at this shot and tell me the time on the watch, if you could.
9:01
